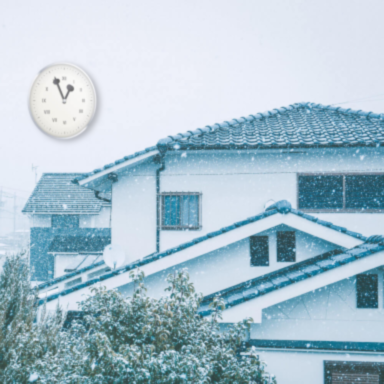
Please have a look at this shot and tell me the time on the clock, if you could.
12:56
